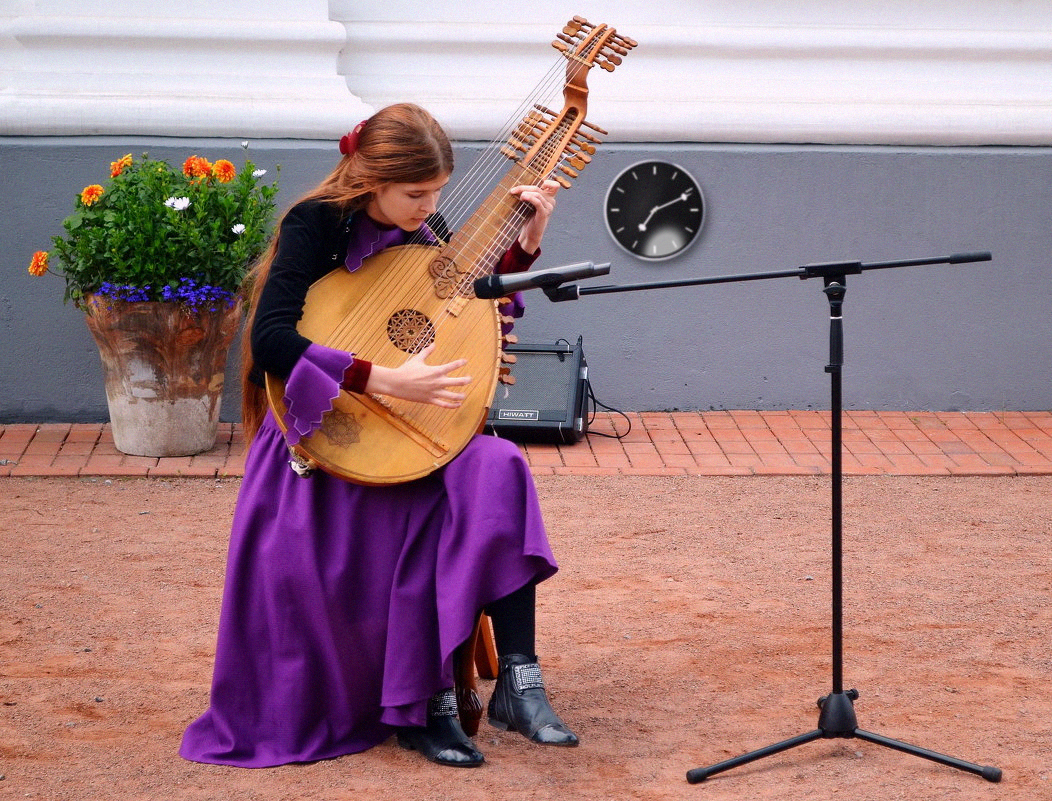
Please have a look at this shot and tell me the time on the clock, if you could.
7:11
